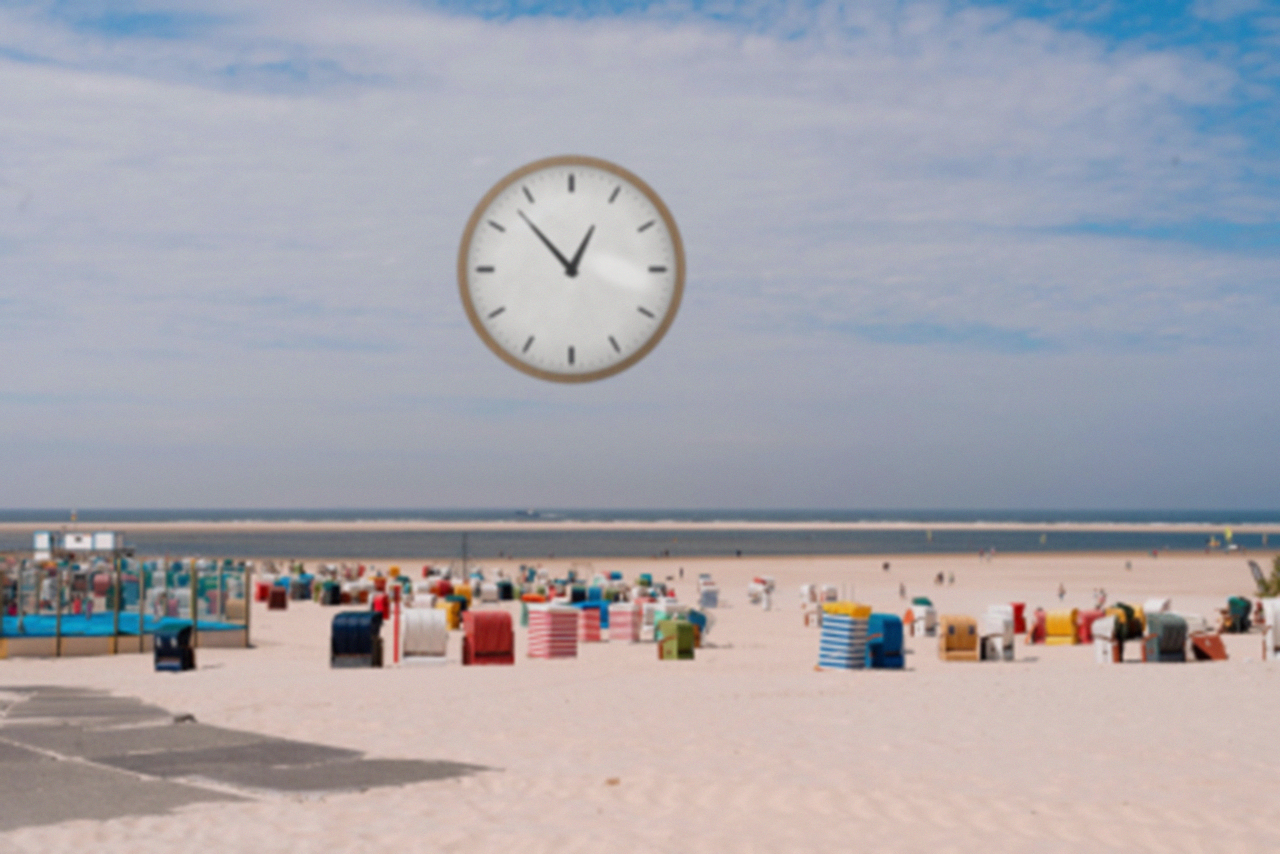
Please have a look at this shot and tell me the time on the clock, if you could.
12:53
